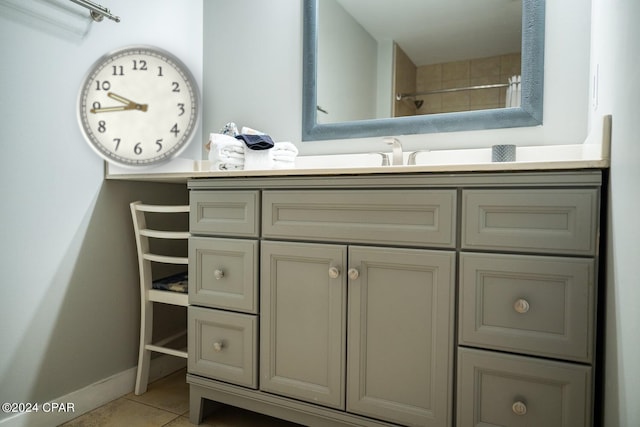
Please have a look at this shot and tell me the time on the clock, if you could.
9:44
